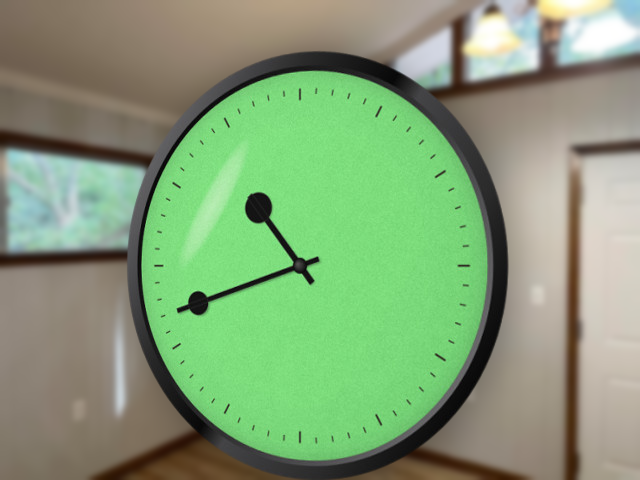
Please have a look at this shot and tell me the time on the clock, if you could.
10:42
